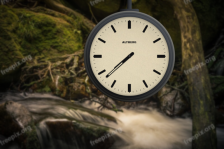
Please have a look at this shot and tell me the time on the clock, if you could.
7:38
